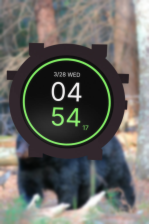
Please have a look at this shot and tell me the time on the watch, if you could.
4:54
